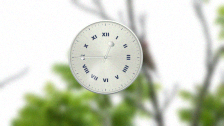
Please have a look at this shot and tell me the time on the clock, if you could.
12:45
